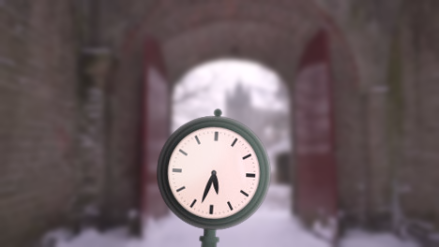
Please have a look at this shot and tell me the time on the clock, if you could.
5:33
